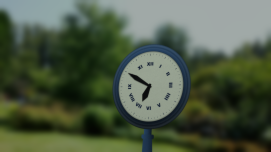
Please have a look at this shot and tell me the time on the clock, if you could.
6:50
